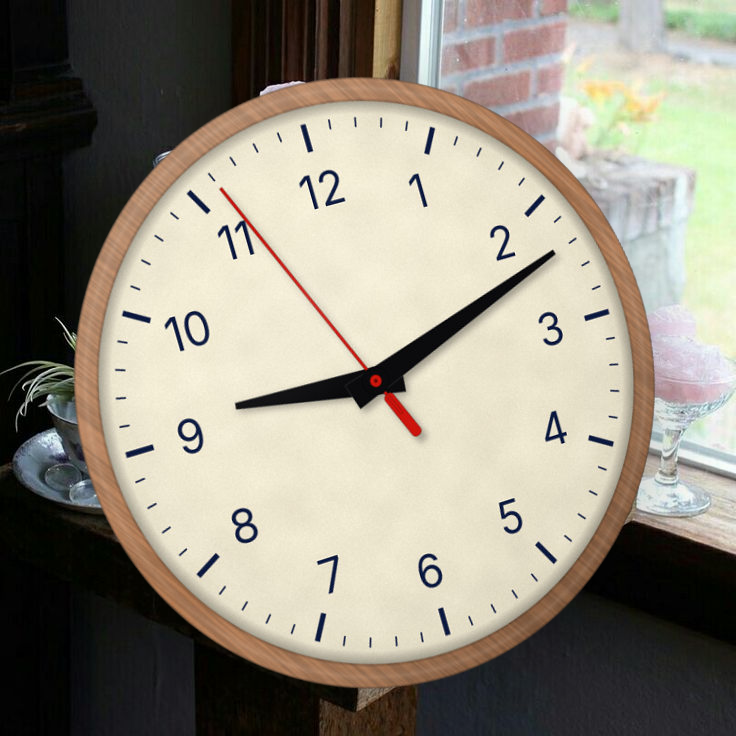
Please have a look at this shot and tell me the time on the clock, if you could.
9:11:56
